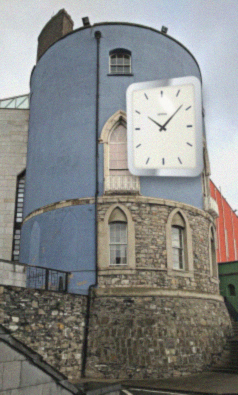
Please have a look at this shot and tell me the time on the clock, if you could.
10:08
